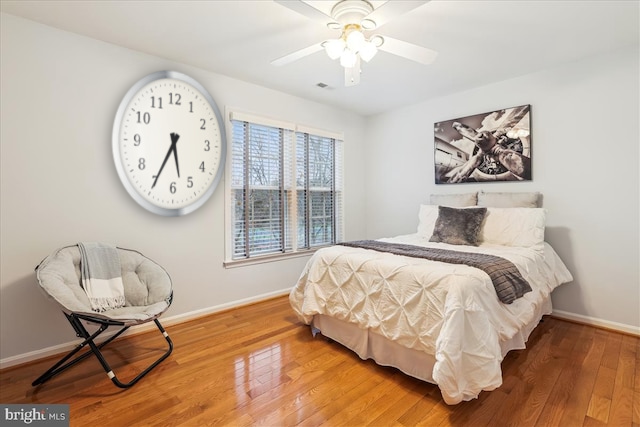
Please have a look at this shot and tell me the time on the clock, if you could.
5:35
